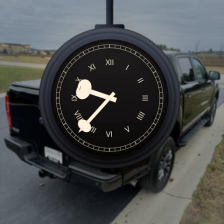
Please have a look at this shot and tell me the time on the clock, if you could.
9:37
